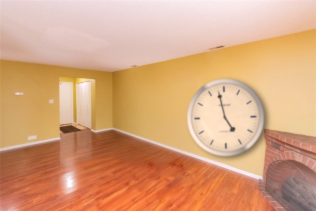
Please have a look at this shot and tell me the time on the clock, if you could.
4:58
